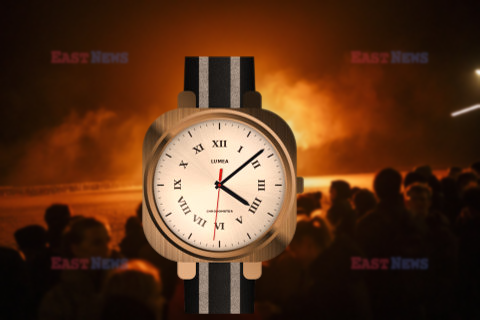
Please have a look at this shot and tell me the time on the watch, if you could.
4:08:31
